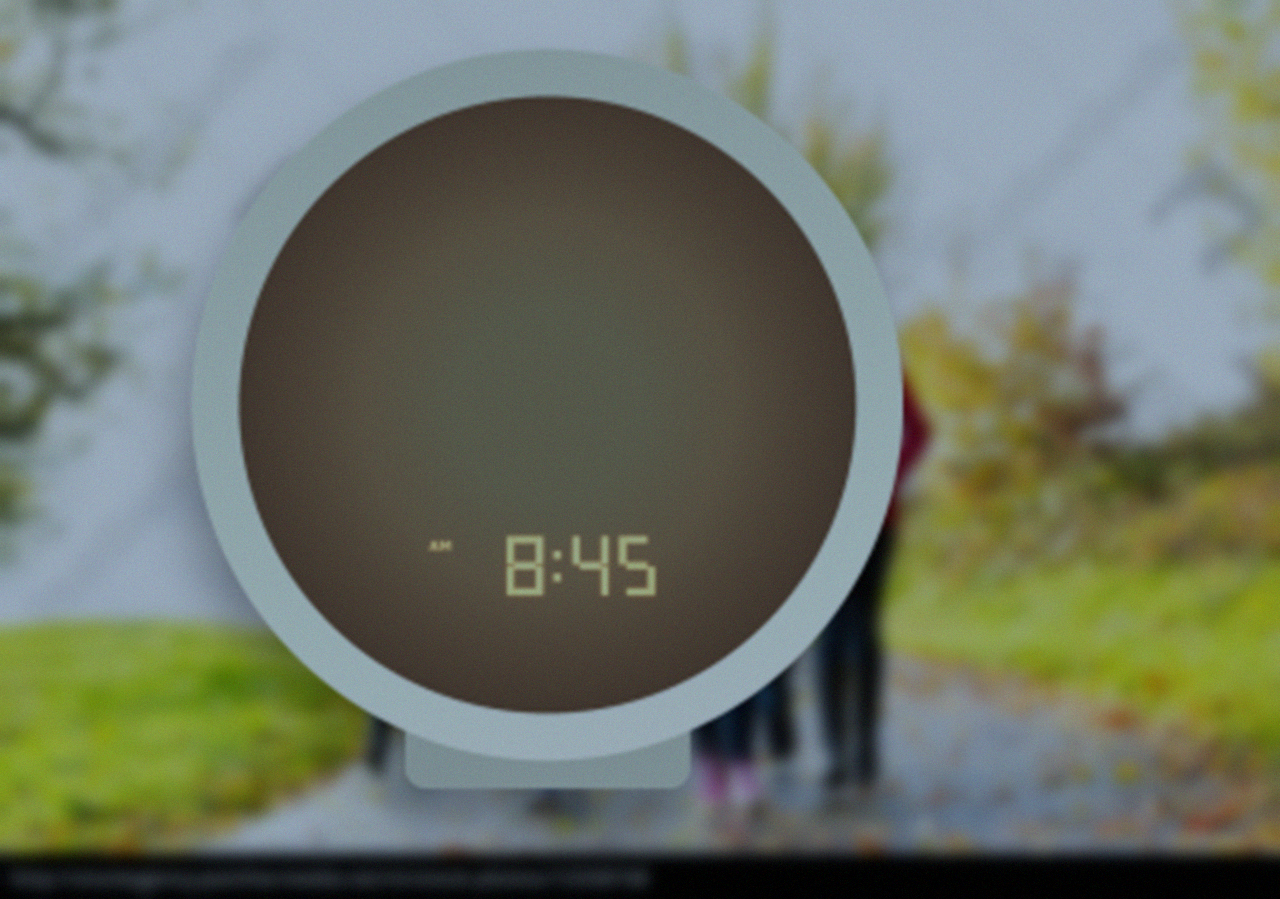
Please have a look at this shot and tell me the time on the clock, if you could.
8:45
